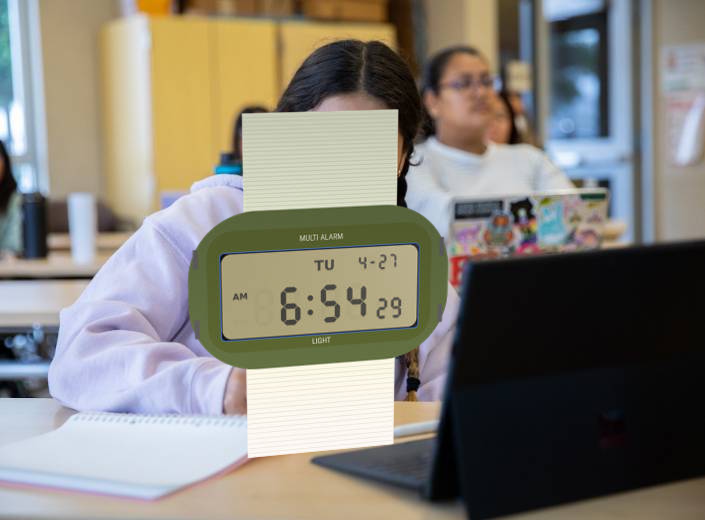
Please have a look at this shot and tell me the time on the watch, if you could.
6:54:29
